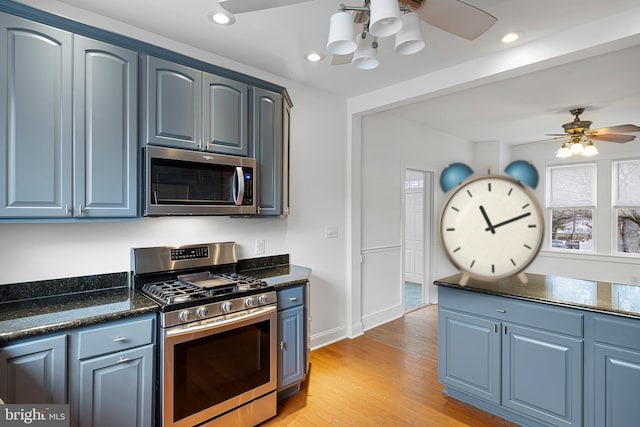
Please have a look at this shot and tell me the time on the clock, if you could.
11:12
